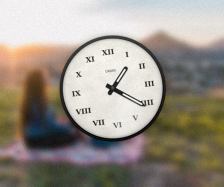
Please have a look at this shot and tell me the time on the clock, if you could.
1:21
